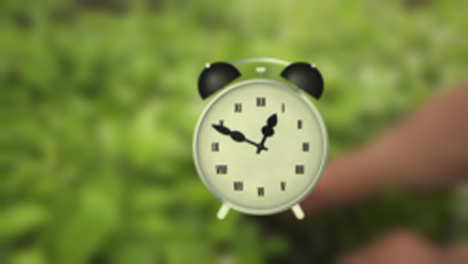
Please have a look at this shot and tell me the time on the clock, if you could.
12:49
